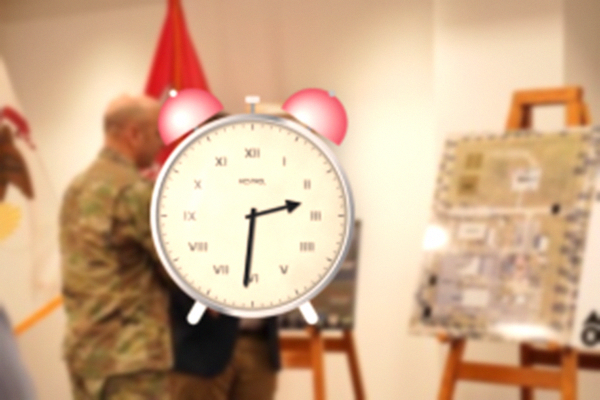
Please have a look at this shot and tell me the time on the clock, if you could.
2:31
